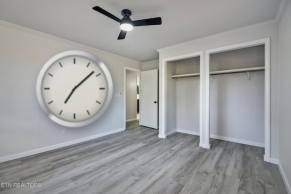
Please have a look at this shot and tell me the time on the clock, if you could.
7:08
